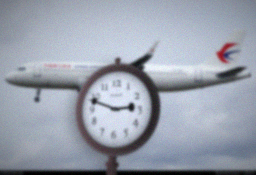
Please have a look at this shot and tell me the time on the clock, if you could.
2:48
